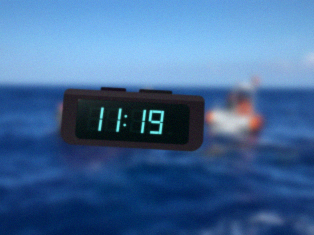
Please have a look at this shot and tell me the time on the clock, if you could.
11:19
